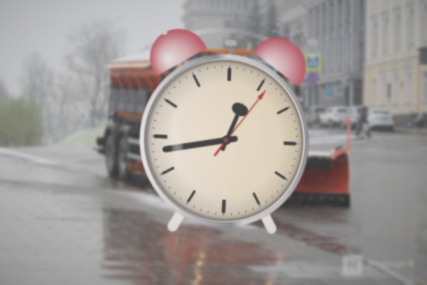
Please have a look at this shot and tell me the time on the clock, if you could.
12:43:06
